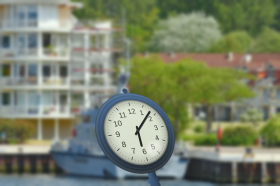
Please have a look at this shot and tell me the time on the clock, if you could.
6:08
